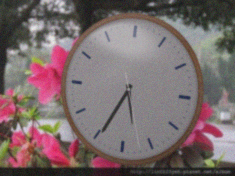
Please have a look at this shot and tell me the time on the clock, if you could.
5:34:27
